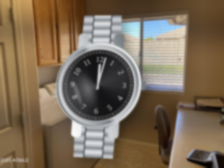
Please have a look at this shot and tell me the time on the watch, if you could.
12:02
